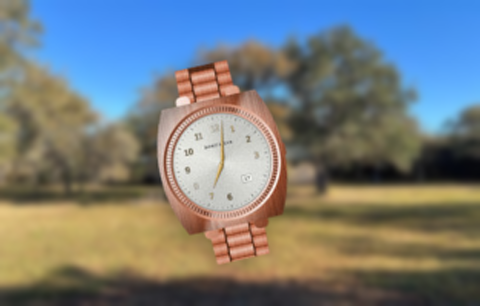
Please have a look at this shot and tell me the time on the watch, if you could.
7:02
